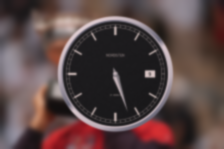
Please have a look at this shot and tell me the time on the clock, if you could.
5:27
